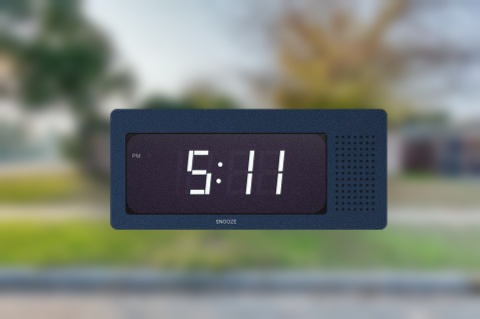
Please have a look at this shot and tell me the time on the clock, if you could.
5:11
